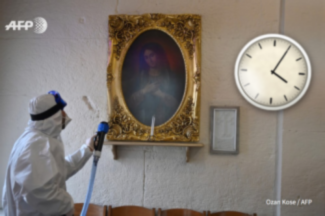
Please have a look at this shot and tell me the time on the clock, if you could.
4:05
